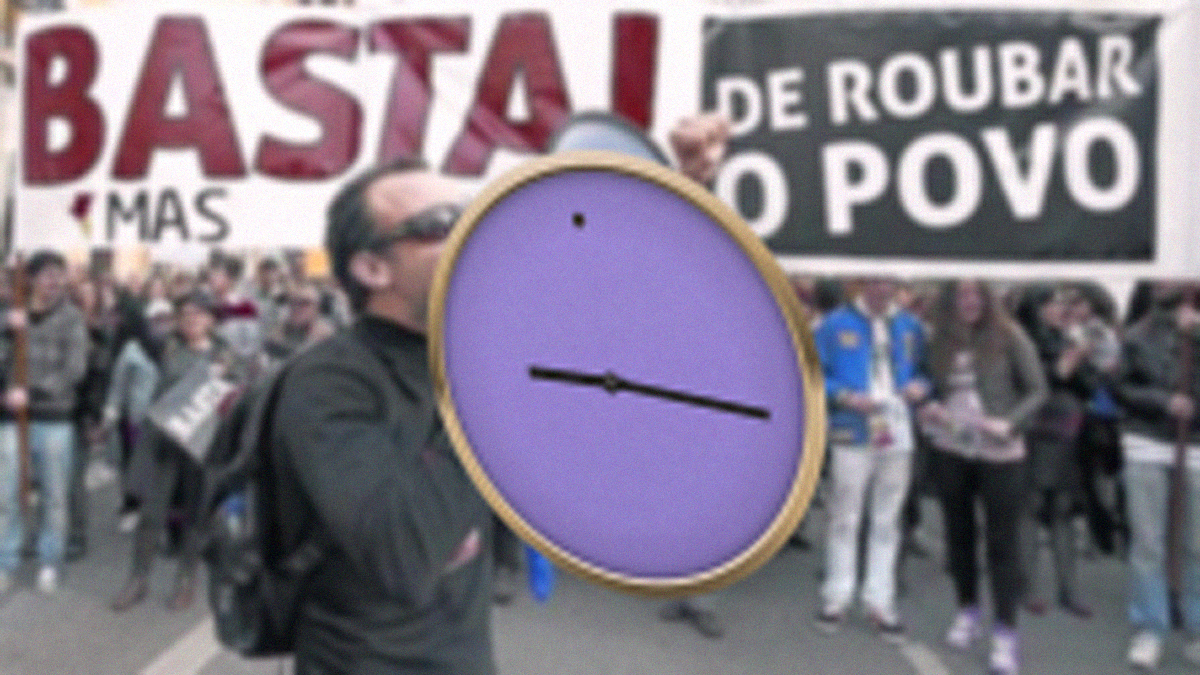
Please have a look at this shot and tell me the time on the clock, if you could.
9:17
